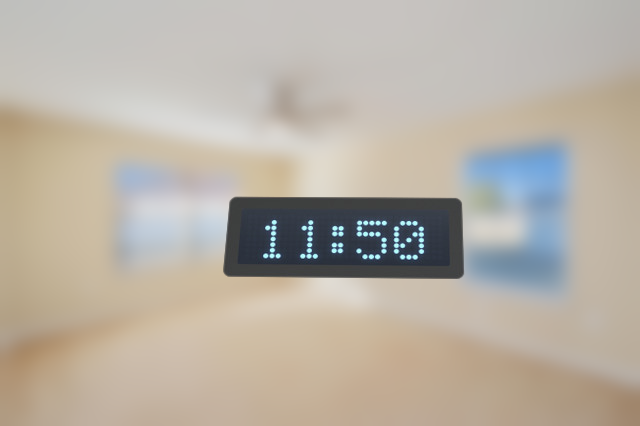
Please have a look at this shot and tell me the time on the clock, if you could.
11:50
